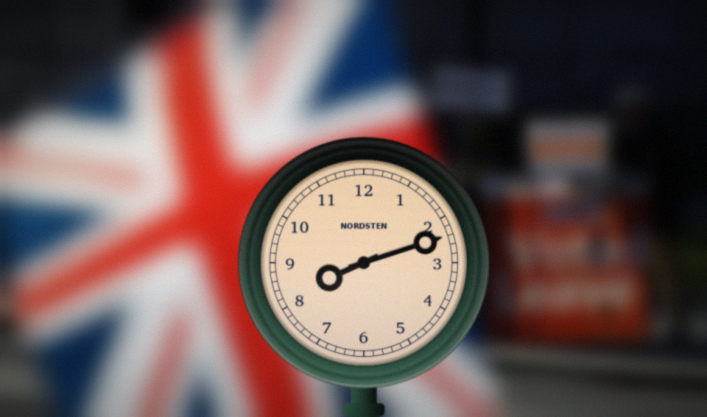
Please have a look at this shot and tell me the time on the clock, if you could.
8:12
